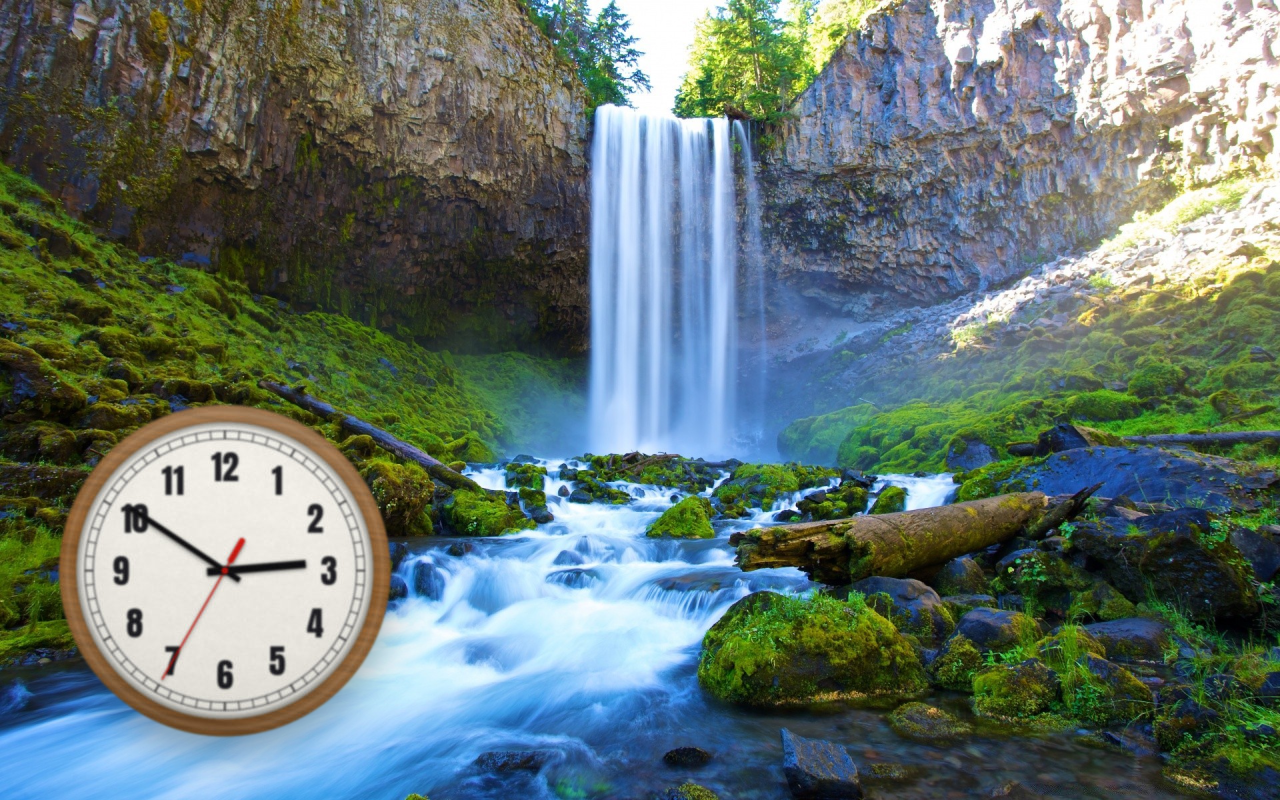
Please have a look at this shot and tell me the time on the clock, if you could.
2:50:35
